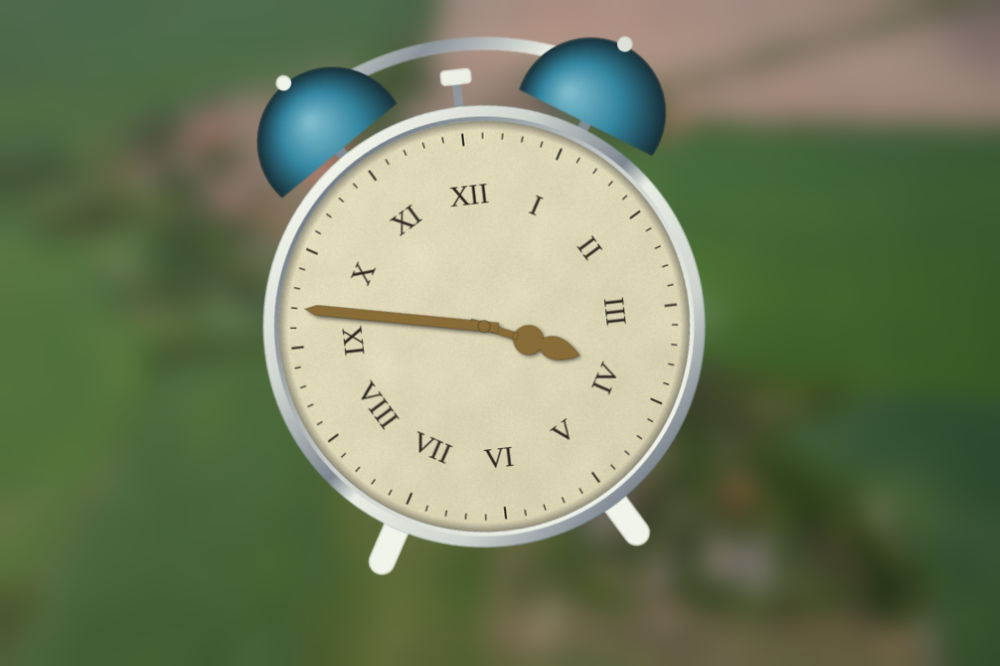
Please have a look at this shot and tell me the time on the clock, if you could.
3:47
